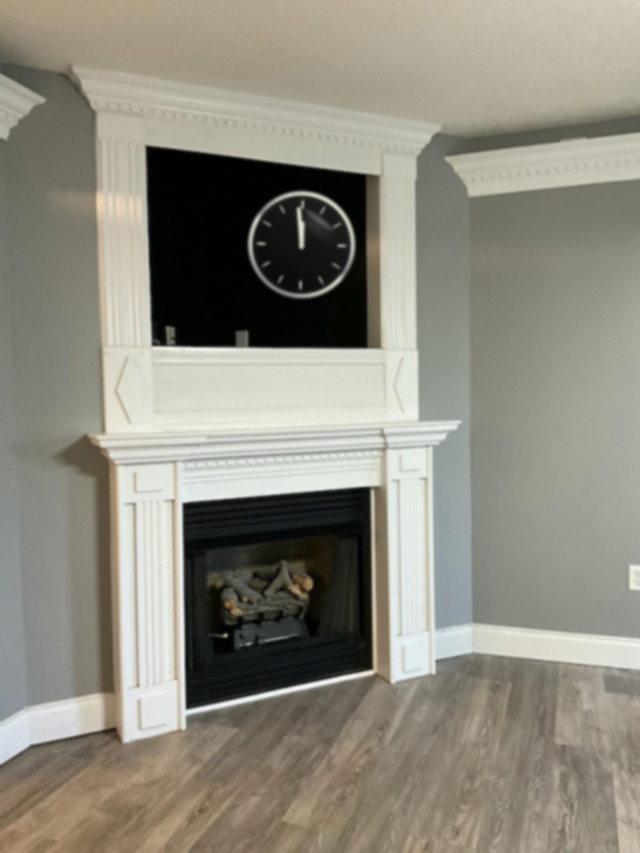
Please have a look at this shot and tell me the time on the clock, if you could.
11:59
